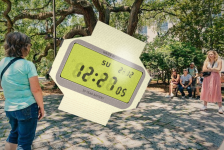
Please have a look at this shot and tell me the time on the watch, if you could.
12:27:05
